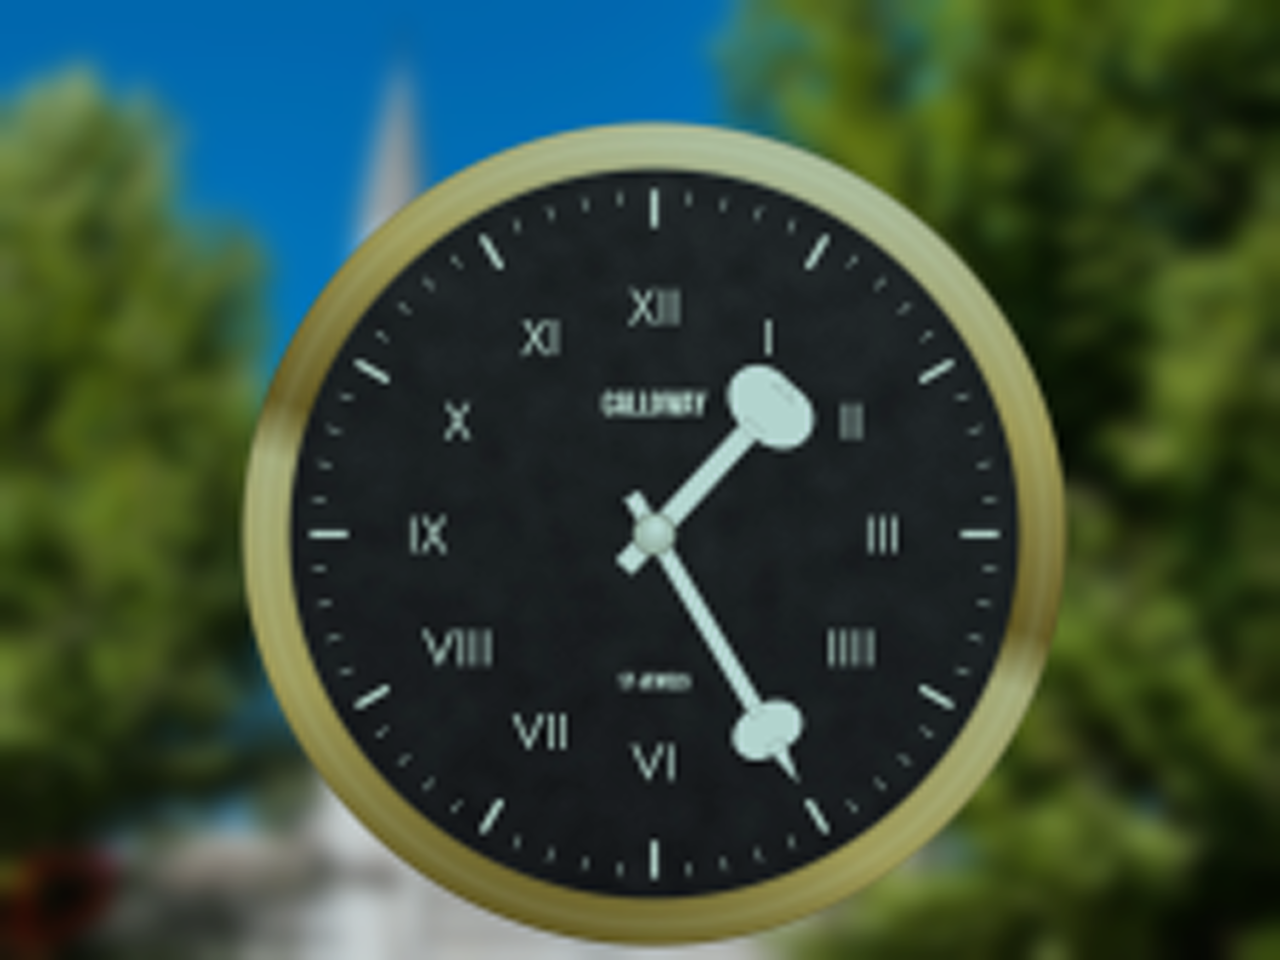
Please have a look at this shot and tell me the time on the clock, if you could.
1:25
